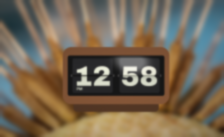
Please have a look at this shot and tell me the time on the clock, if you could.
12:58
